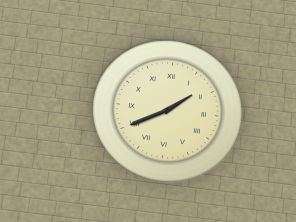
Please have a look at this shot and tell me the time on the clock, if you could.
1:40
